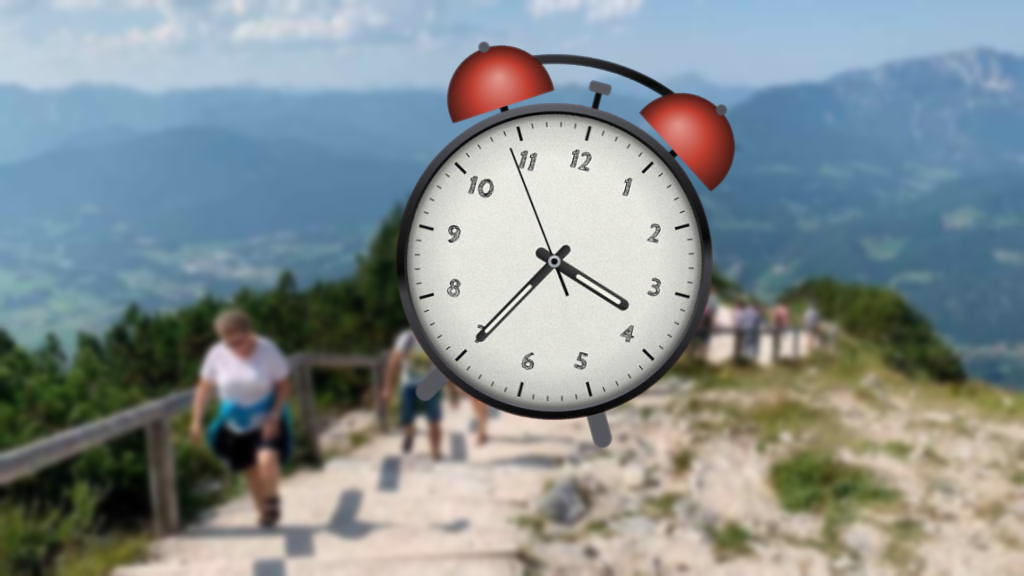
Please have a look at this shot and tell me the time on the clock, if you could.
3:34:54
